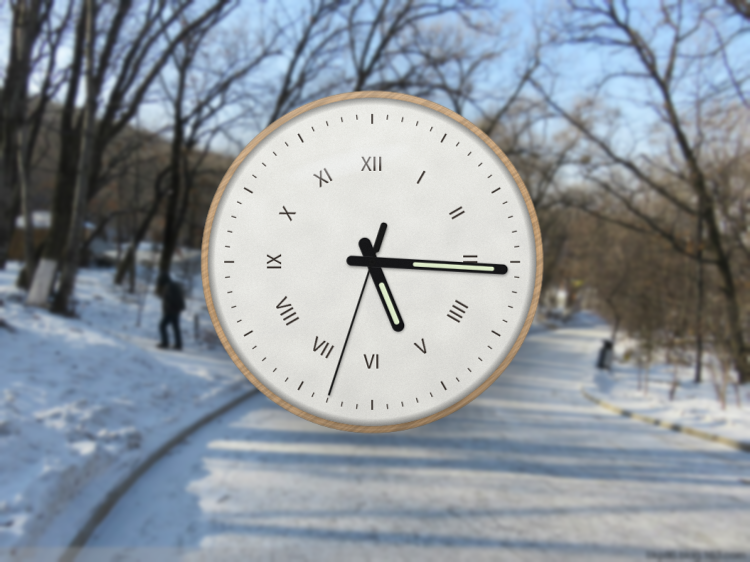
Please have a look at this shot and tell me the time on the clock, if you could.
5:15:33
